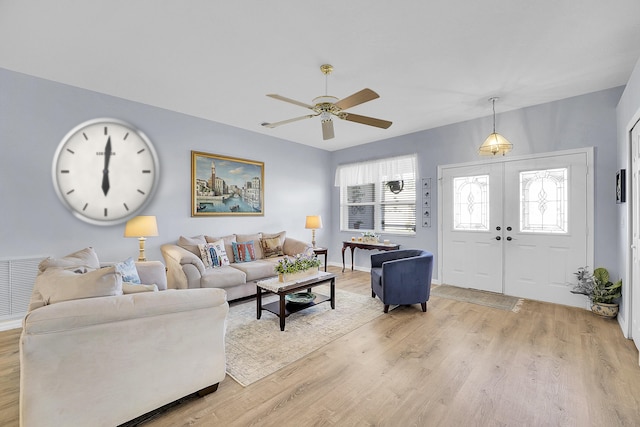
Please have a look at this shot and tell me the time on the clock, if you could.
6:01
